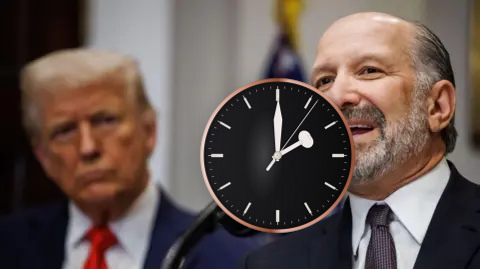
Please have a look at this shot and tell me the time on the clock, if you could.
2:00:06
